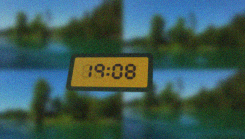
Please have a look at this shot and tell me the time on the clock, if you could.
19:08
